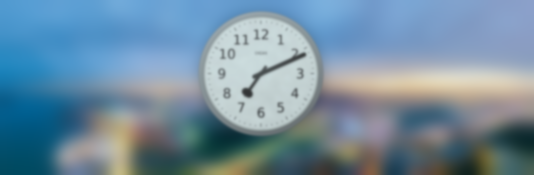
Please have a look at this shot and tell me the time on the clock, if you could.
7:11
